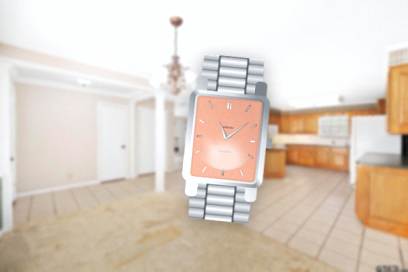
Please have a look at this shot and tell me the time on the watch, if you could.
11:08
